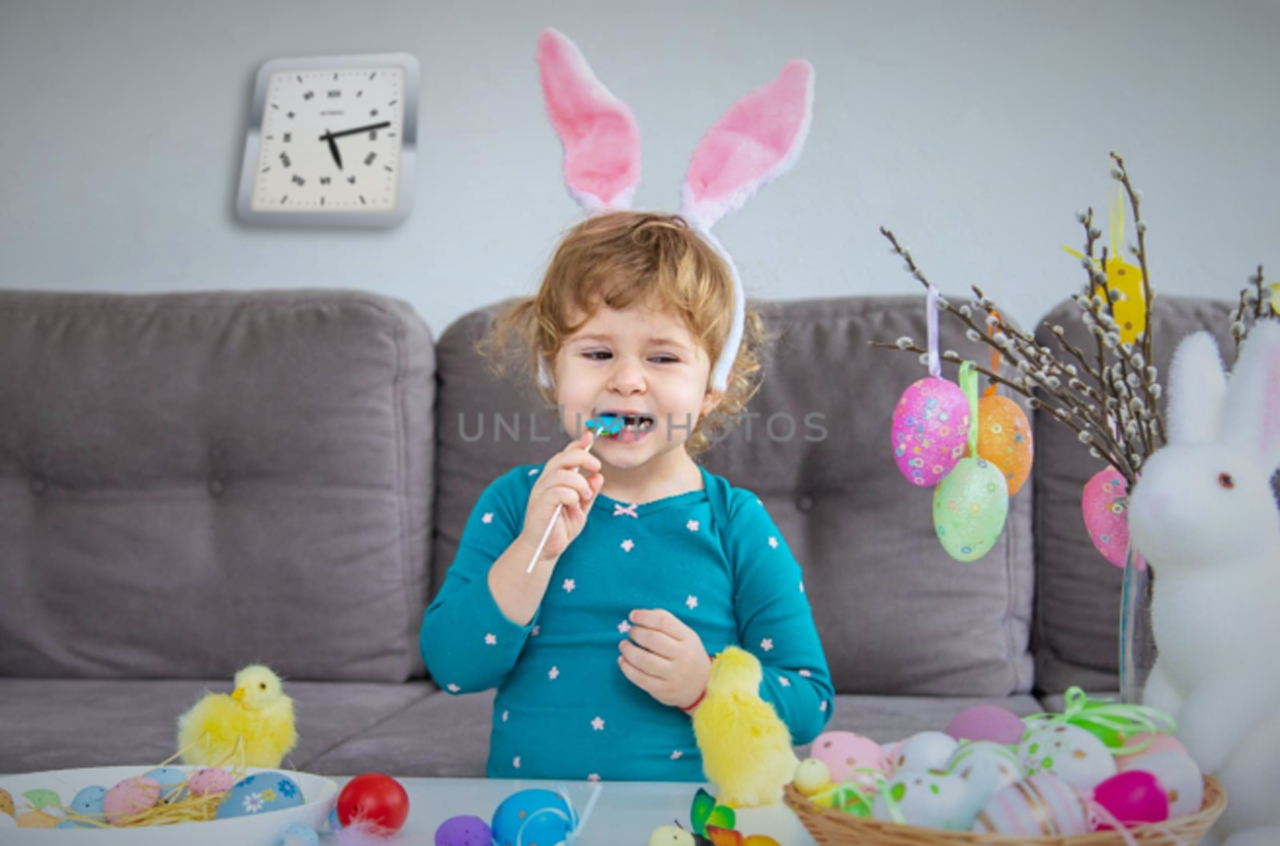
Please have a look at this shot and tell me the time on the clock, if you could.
5:13
